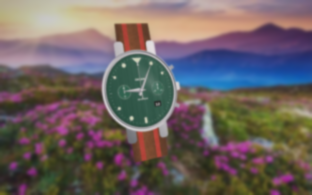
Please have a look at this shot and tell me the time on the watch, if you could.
9:05
